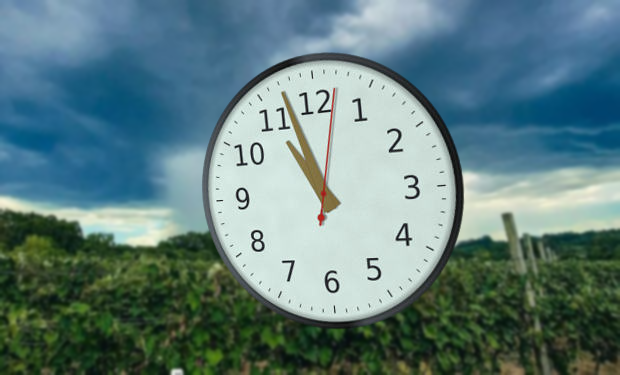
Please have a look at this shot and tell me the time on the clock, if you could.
10:57:02
